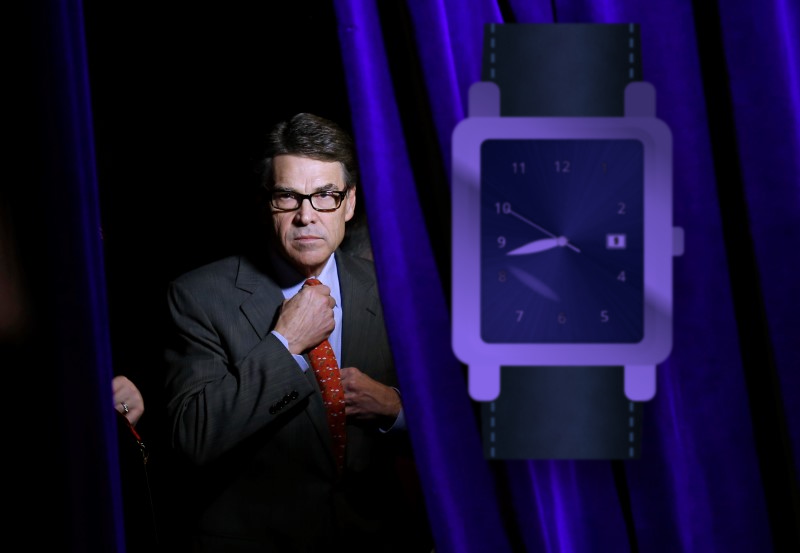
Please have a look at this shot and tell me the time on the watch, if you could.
8:42:50
